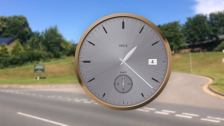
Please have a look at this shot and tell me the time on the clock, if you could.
1:22
